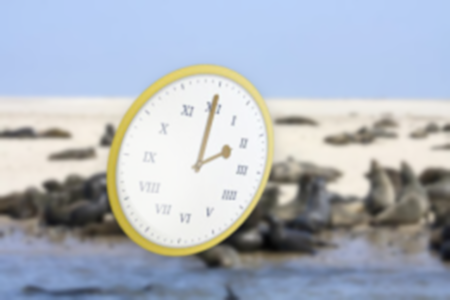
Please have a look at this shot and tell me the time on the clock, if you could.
2:00
